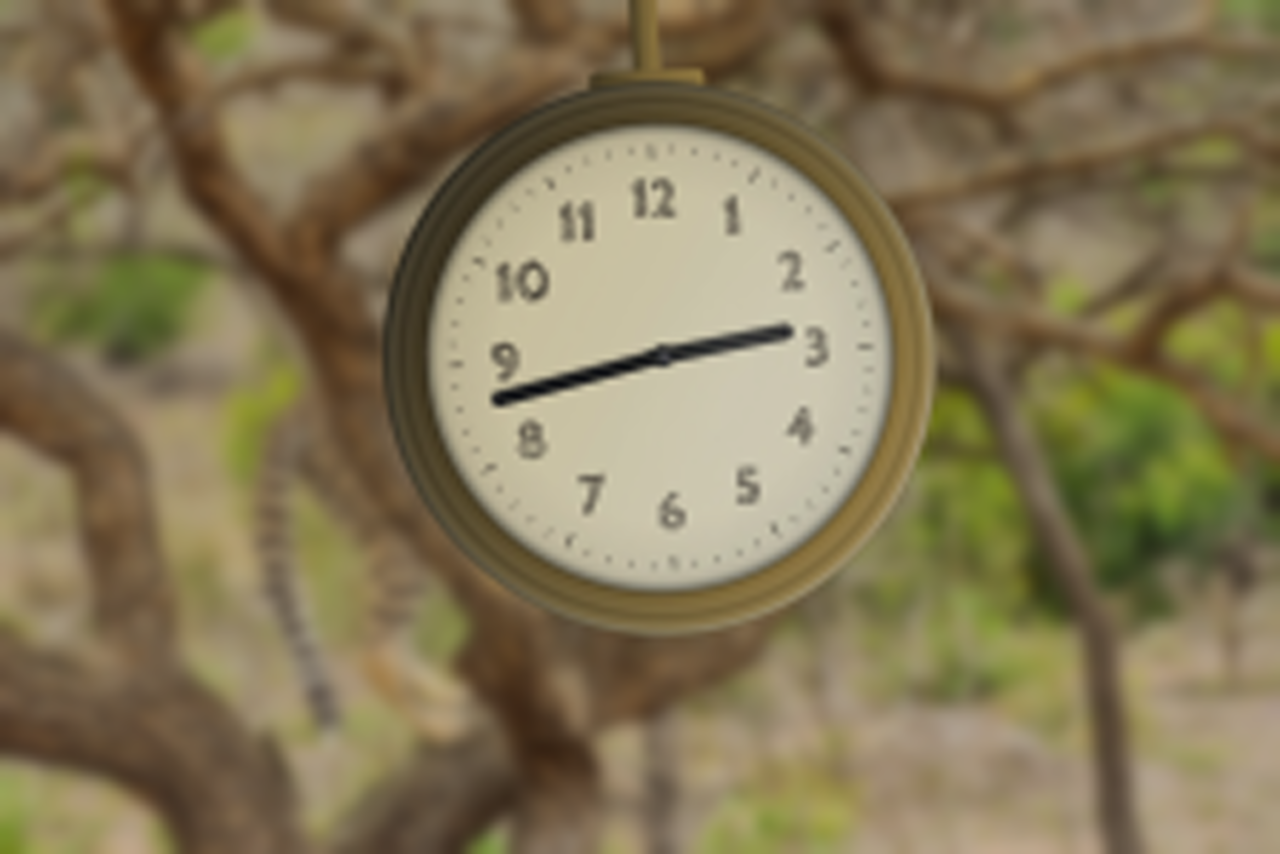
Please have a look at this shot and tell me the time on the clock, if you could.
2:43
